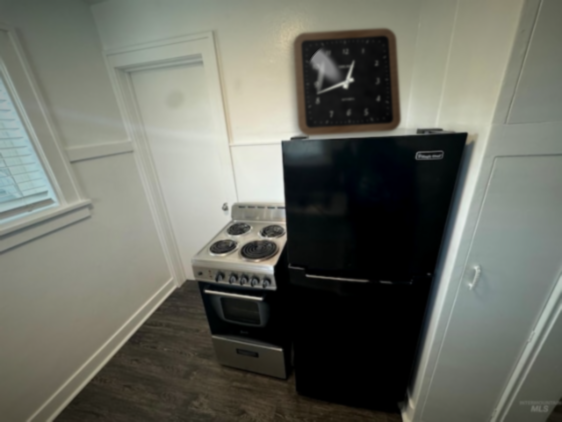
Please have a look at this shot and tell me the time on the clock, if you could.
12:42
